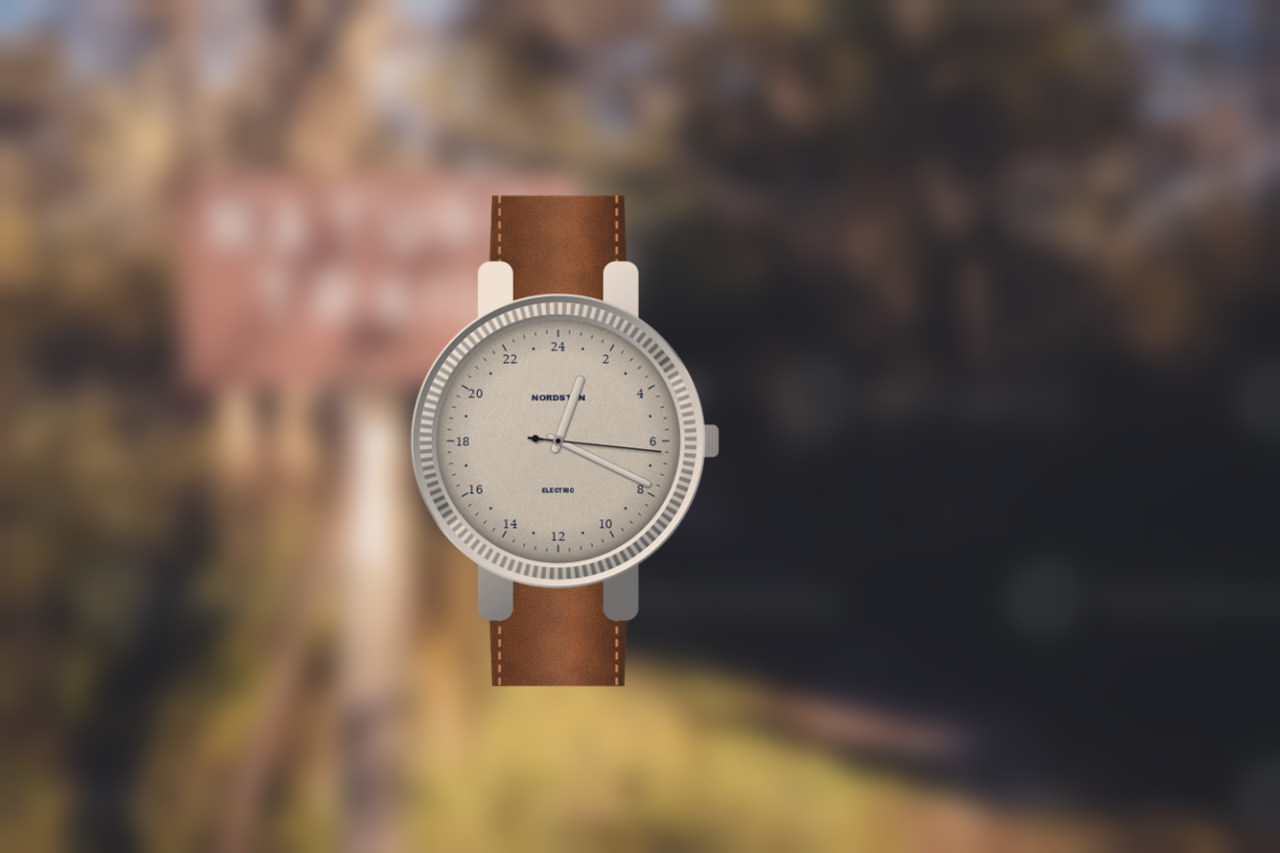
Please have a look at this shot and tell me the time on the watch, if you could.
1:19:16
